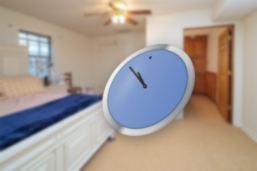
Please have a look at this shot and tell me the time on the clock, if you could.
10:53
